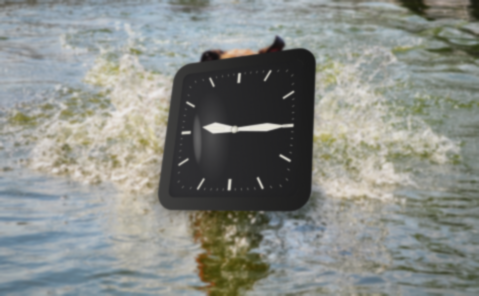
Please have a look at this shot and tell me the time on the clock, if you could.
9:15
